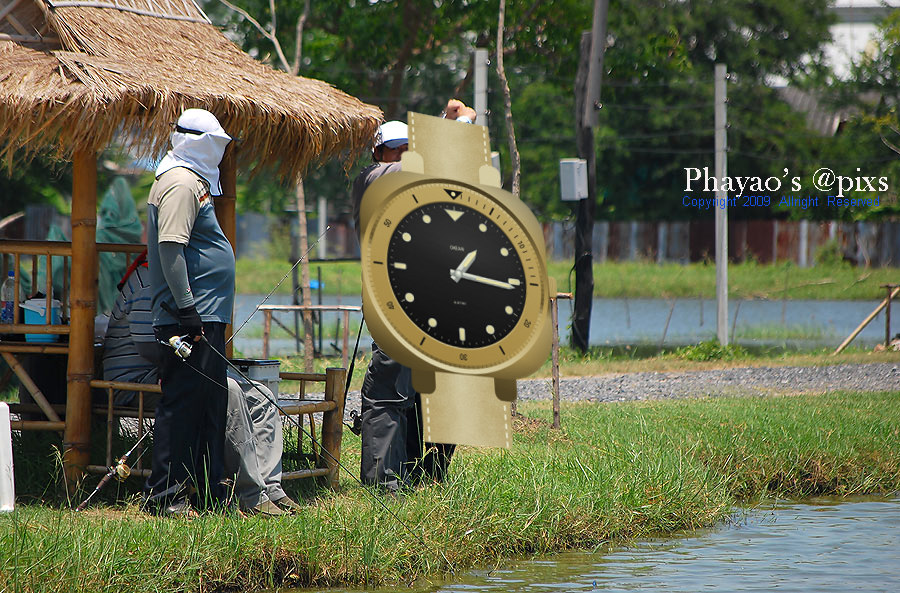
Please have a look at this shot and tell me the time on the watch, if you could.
1:16
